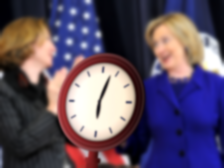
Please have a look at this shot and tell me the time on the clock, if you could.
6:03
